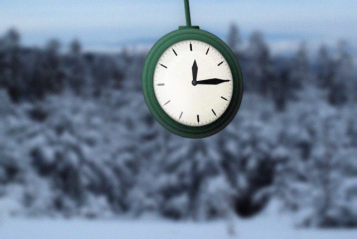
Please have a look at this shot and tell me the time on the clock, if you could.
12:15
